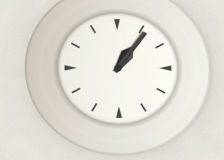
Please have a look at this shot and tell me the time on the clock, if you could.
1:06
